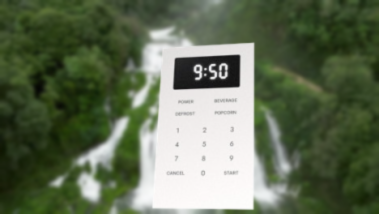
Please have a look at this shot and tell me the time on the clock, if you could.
9:50
